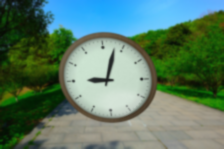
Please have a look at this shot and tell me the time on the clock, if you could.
9:03
